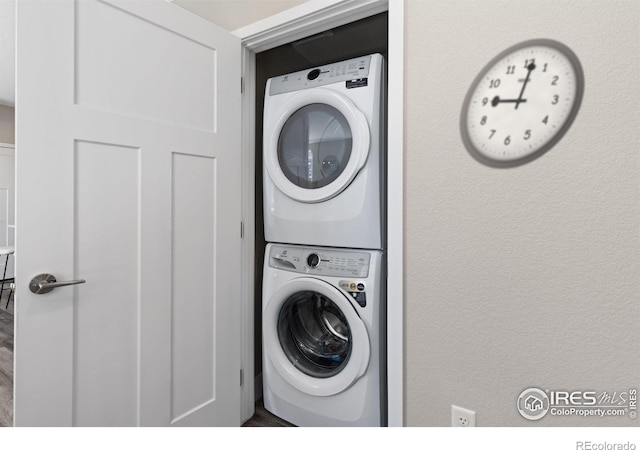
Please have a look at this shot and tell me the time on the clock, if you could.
9:01
